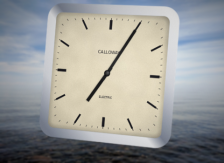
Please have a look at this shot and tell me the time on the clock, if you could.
7:05
